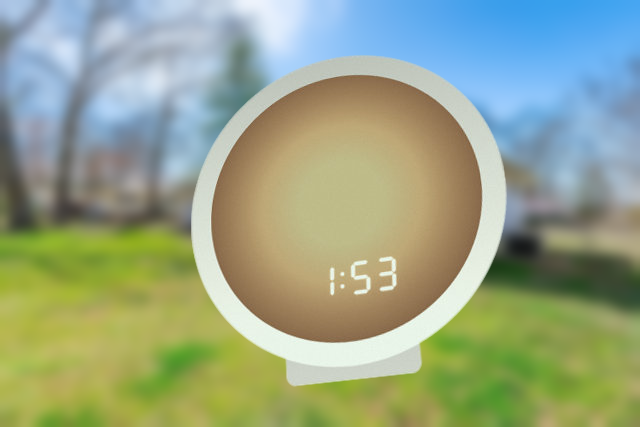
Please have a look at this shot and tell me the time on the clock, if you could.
1:53
